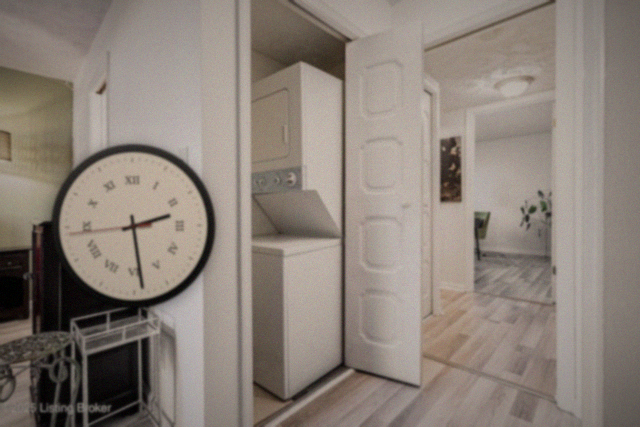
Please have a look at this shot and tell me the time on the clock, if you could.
2:28:44
